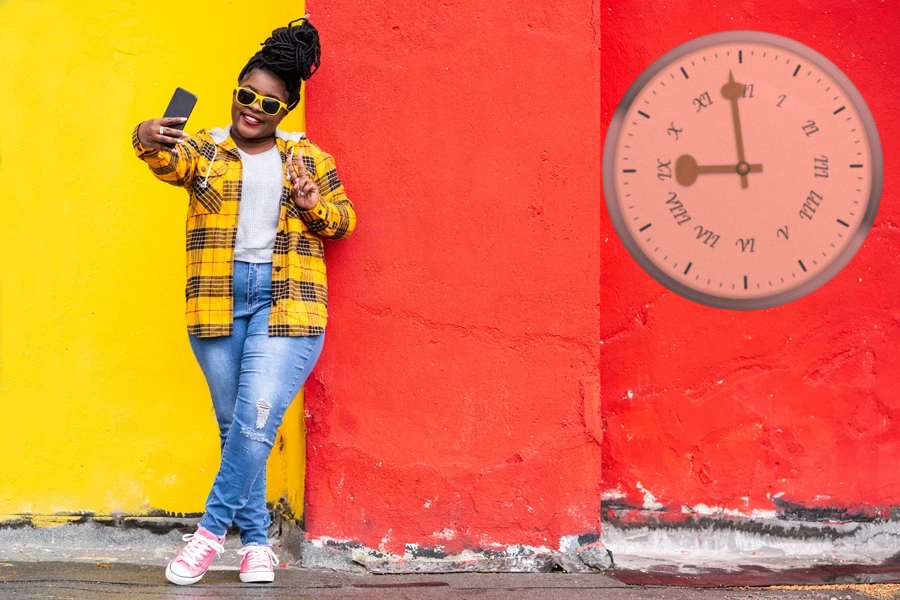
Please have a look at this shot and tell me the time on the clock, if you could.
8:59
